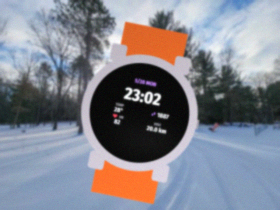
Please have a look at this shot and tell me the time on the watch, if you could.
23:02
